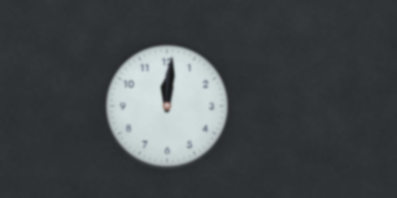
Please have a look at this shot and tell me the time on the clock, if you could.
12:01
